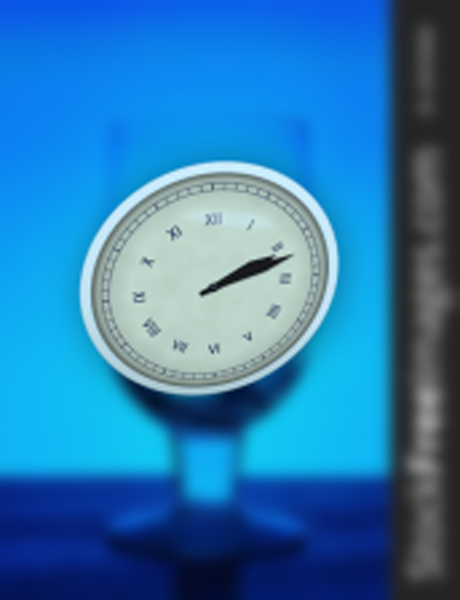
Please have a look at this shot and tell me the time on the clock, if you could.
2:12
